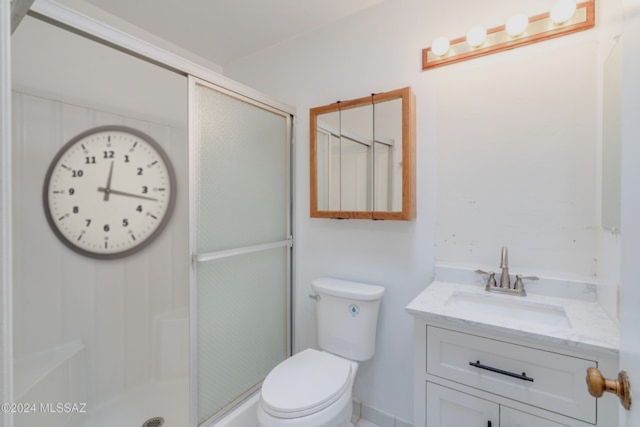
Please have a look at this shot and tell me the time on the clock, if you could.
12:17
